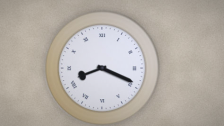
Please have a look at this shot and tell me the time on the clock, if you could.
8:19
